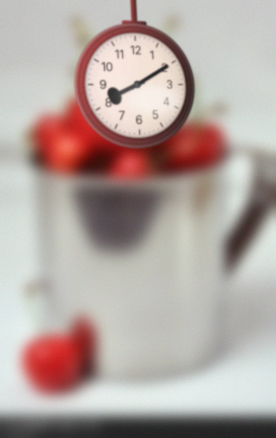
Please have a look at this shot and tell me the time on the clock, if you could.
8:10
